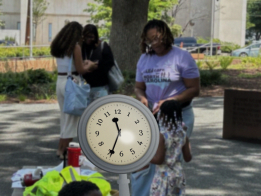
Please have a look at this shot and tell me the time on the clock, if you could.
11:34
